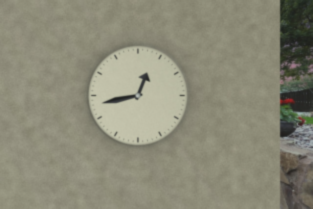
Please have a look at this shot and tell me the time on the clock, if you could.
12:43
